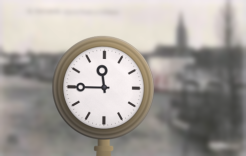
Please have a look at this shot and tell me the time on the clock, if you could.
11:45
